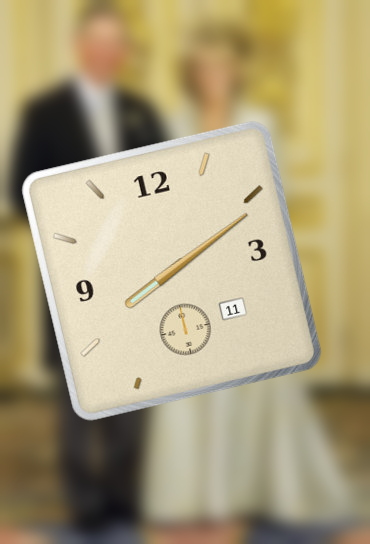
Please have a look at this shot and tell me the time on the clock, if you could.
8:11
